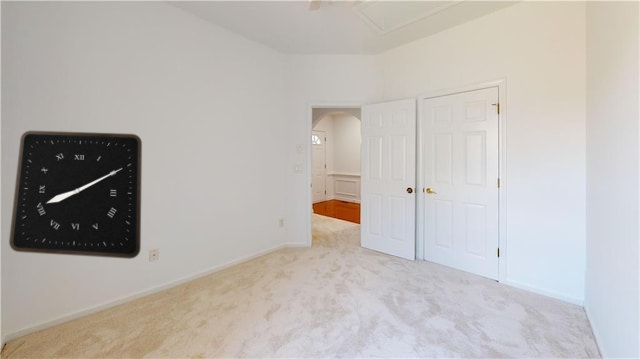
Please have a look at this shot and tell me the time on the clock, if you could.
8:10
